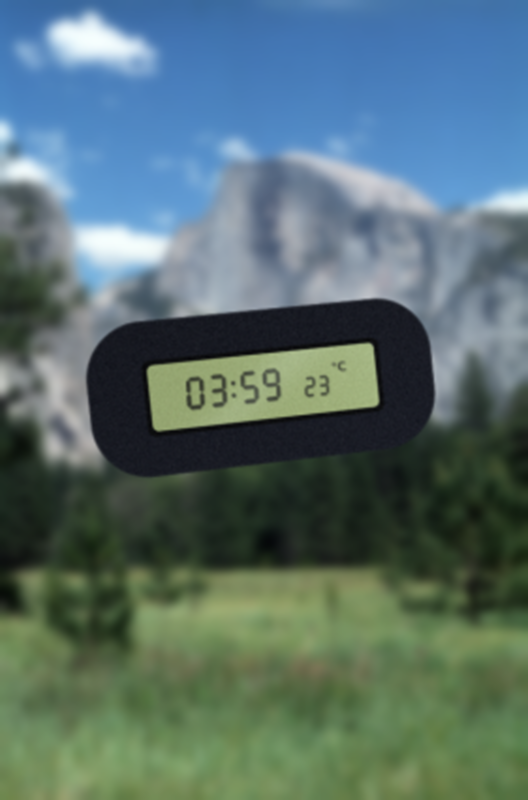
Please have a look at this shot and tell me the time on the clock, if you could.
3:59
